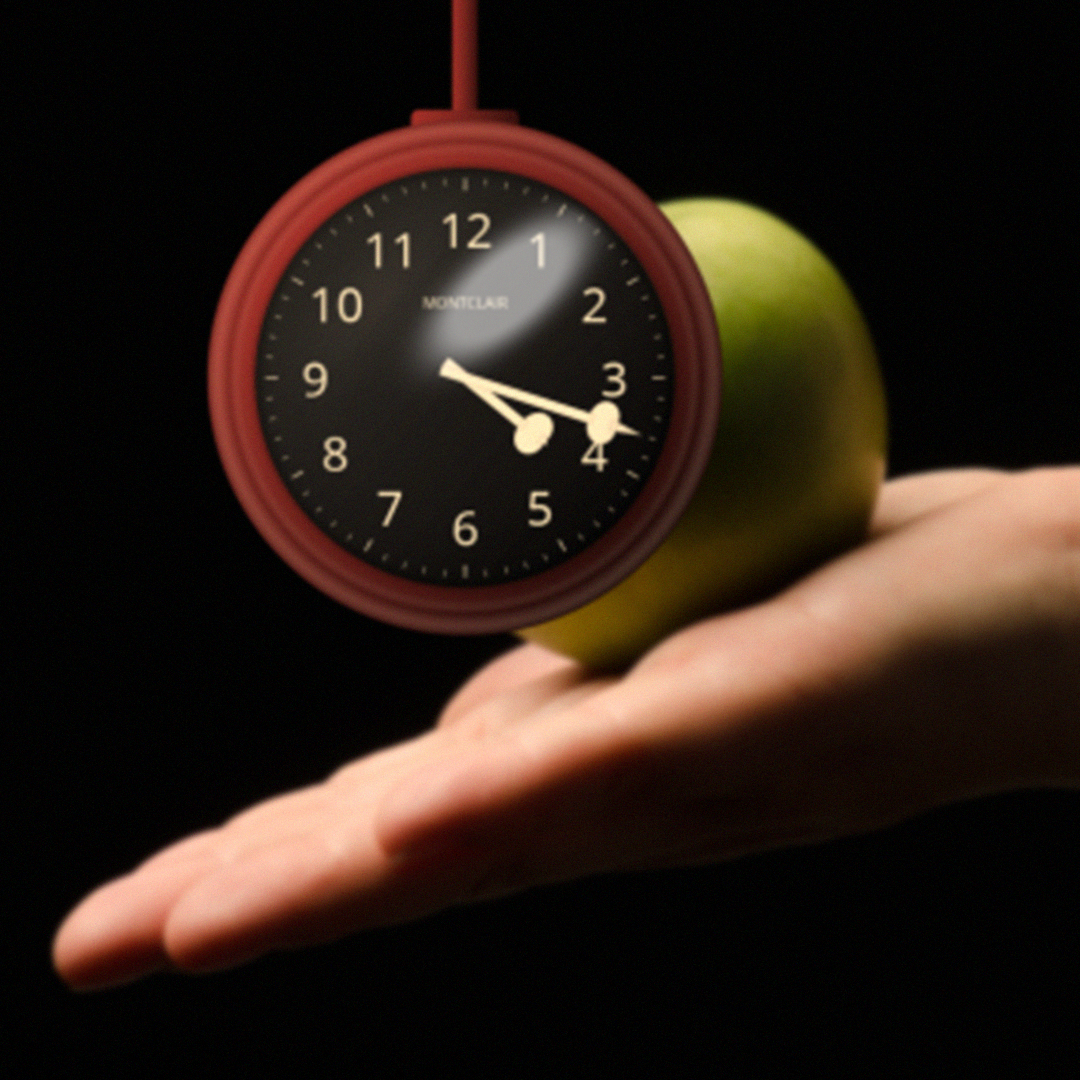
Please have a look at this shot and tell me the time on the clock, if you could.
4:18
